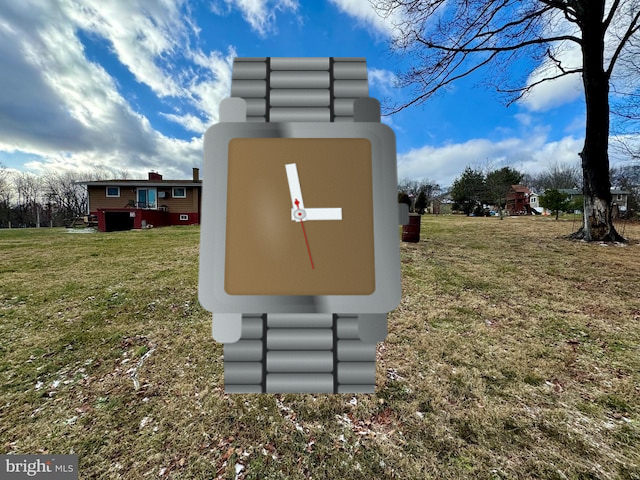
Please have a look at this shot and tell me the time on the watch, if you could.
2:58:28
